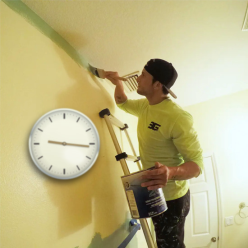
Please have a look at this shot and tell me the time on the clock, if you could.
9:16
